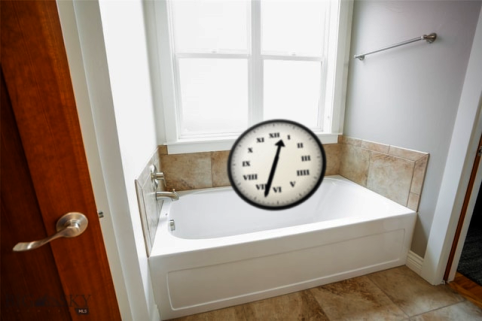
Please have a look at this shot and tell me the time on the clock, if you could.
12:33
